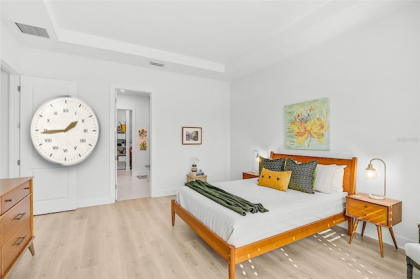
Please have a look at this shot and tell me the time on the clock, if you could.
1:44
